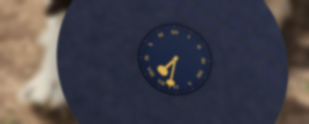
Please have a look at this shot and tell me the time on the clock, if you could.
7:32
